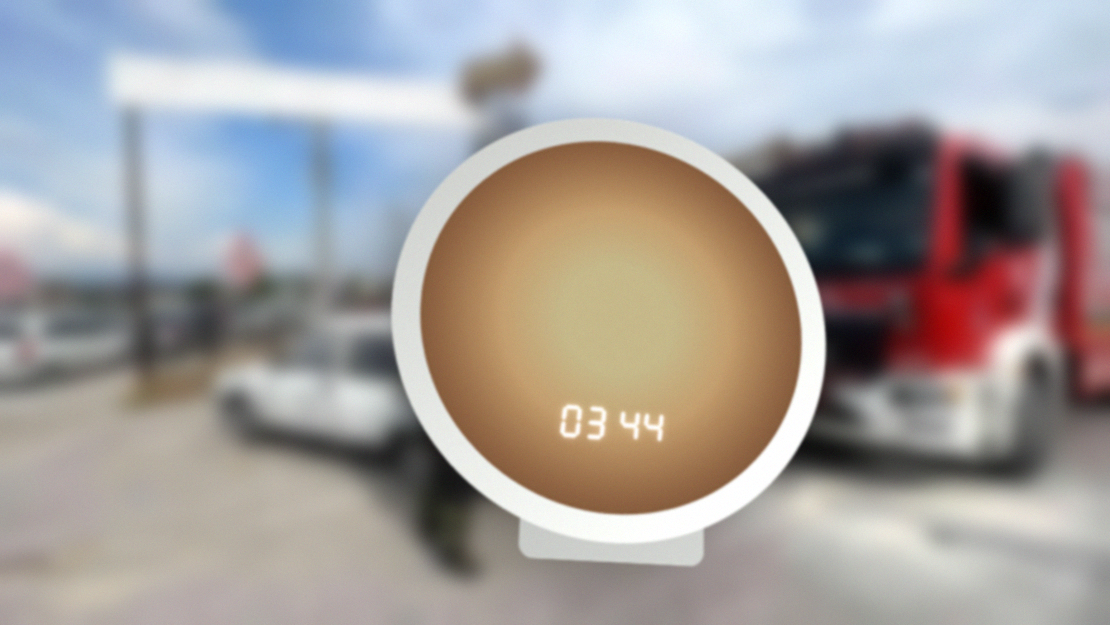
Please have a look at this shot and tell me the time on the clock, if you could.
3:44
